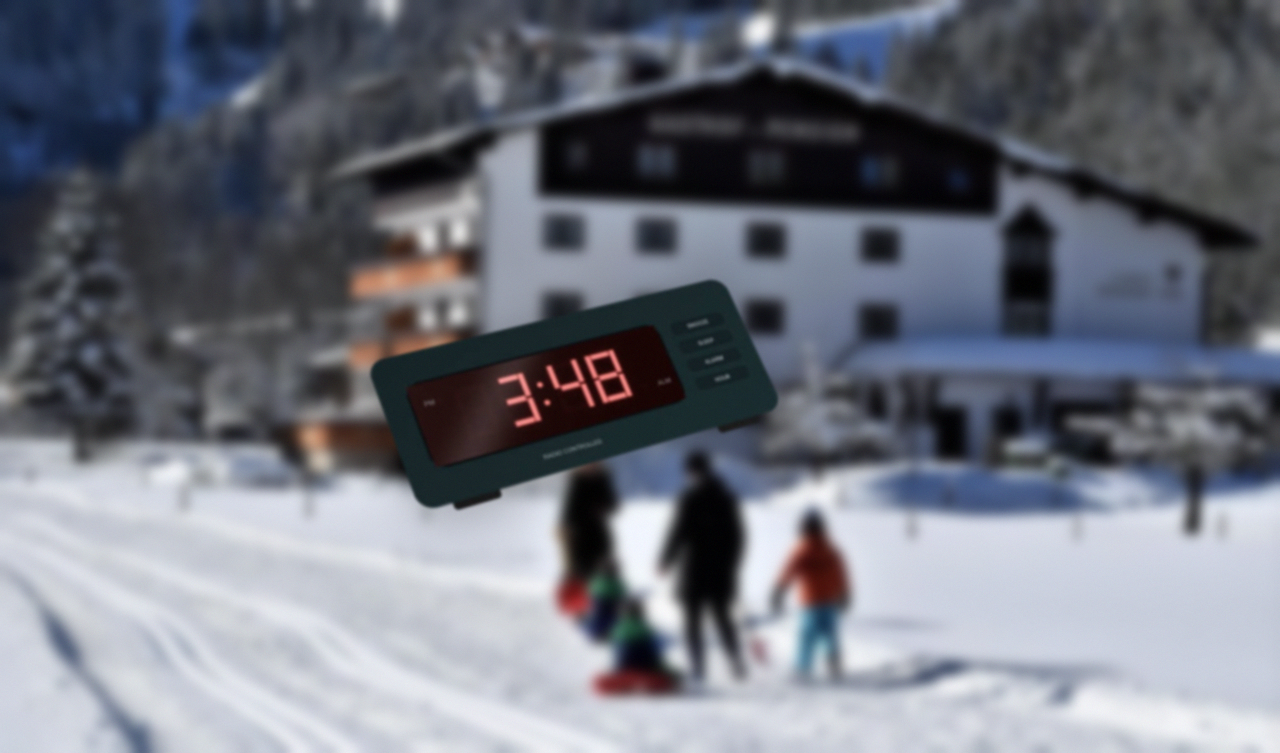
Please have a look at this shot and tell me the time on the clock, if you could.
3:48
